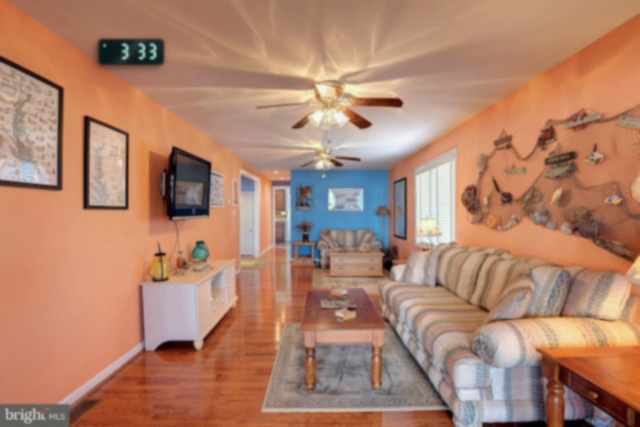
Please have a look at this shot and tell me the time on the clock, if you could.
3:33
